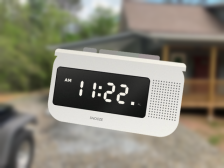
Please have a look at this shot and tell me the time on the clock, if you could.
11:22
